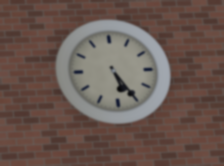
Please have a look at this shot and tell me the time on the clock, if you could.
5:25
